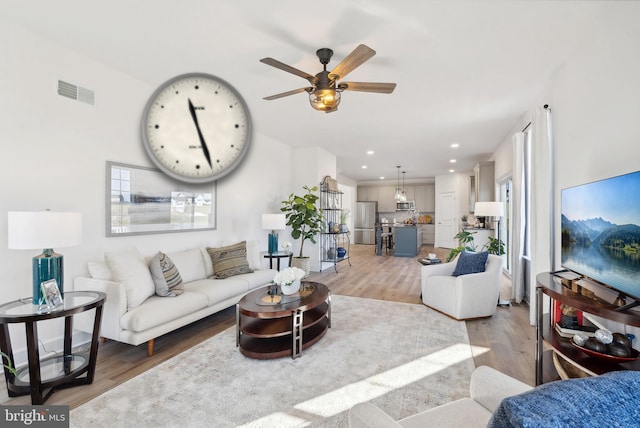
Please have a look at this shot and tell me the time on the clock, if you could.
11:27
